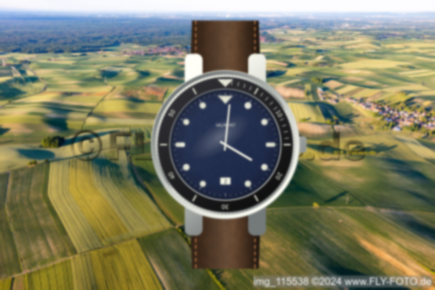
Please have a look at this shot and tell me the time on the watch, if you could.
4:01
